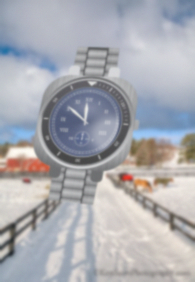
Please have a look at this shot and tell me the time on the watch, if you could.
11:51
